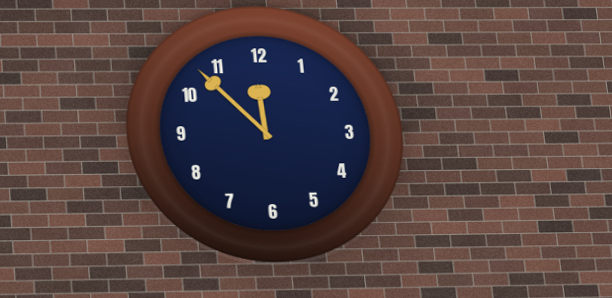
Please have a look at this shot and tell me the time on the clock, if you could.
11:53
